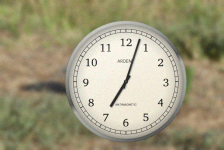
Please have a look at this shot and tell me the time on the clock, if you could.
7:03
